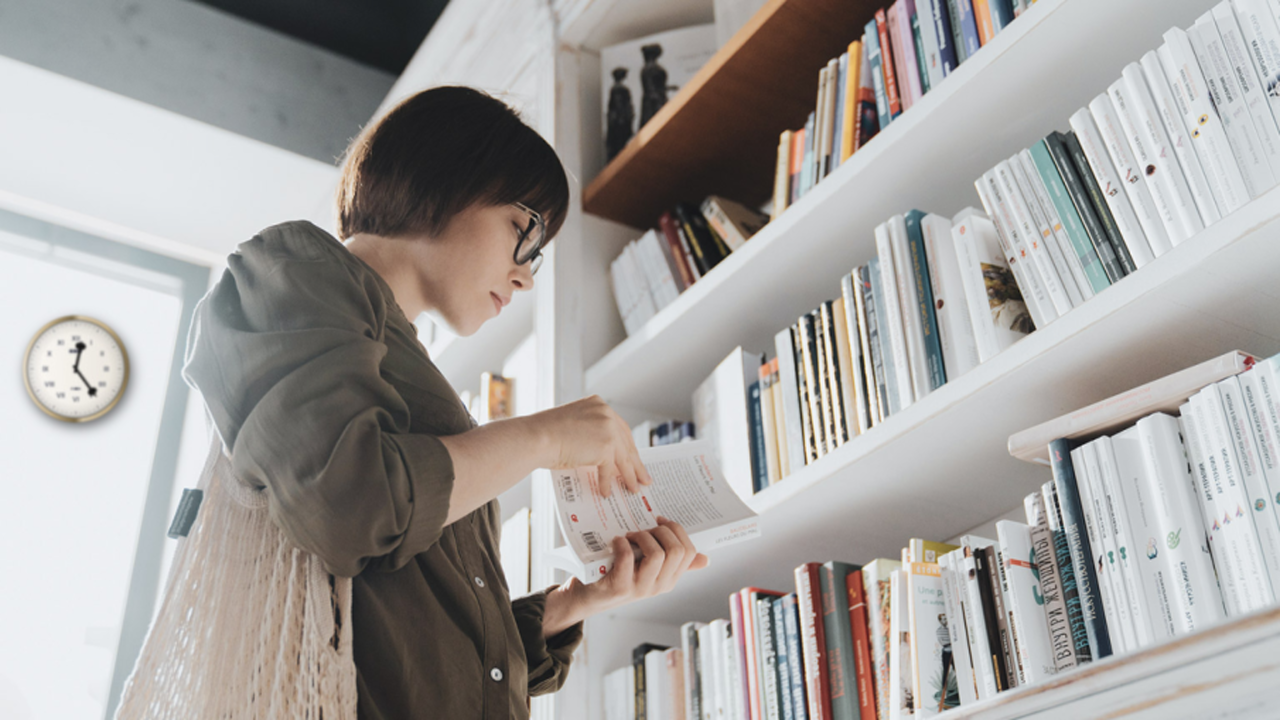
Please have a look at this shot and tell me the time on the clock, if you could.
12:24
